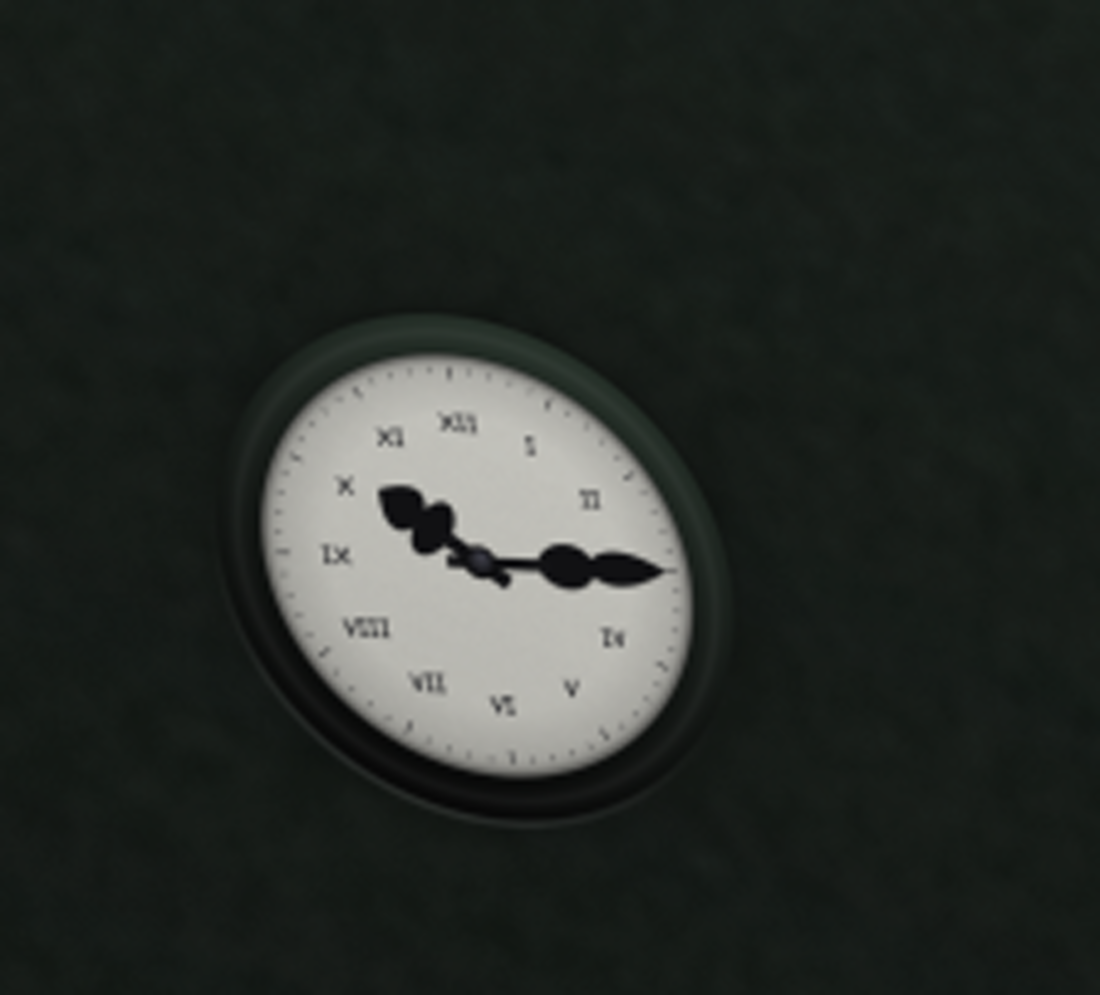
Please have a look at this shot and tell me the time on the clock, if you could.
10:15
